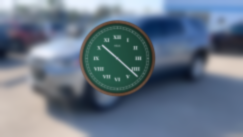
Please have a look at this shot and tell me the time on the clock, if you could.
10:22
